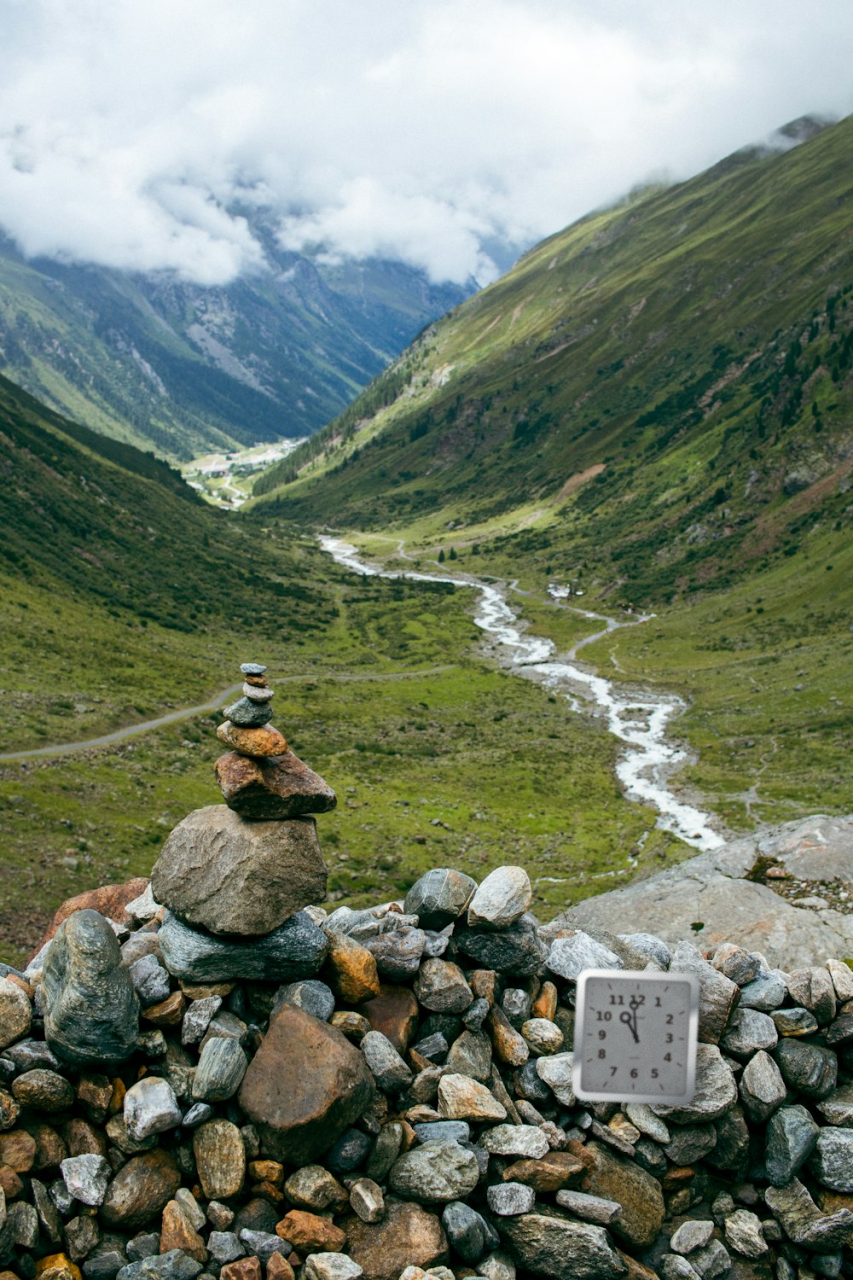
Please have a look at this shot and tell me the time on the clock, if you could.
10:59
